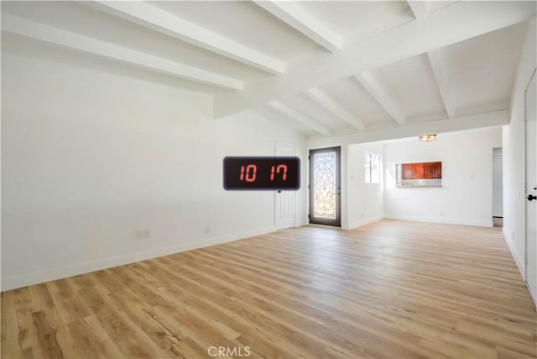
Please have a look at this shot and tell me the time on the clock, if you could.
10:17
